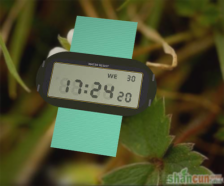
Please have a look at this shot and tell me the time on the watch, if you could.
17:24:20
